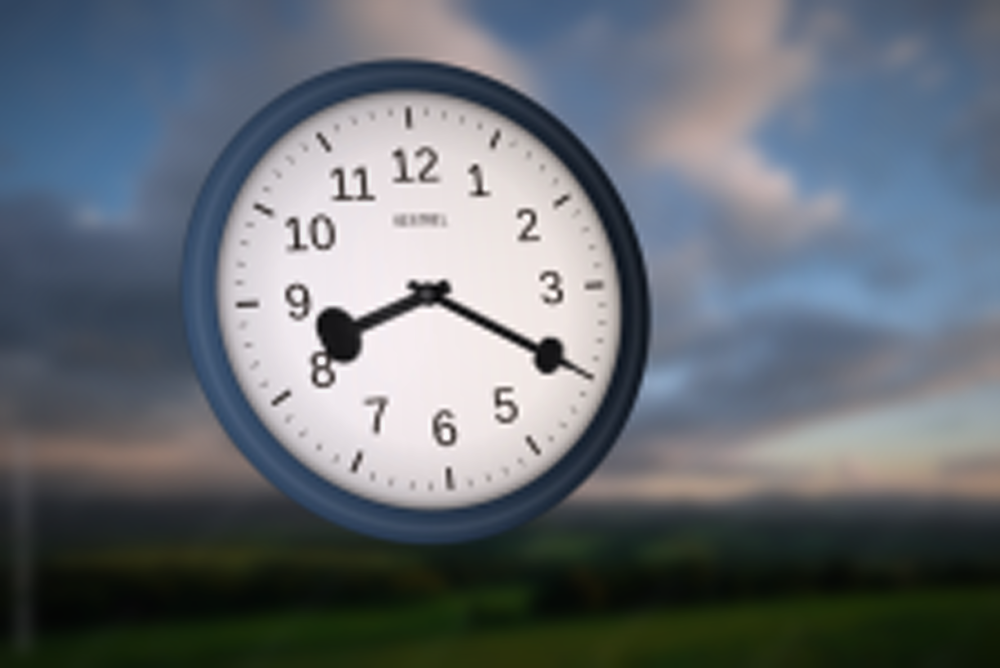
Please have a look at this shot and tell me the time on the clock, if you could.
8:20
